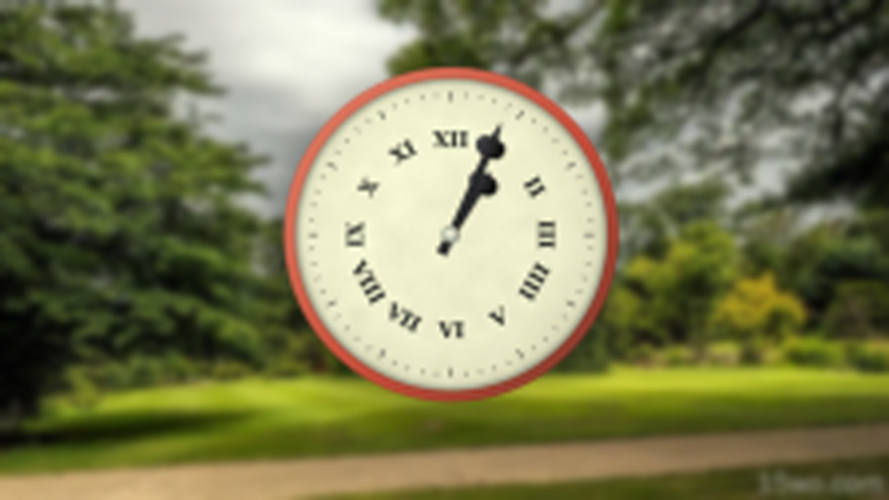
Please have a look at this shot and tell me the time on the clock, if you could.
1:04
